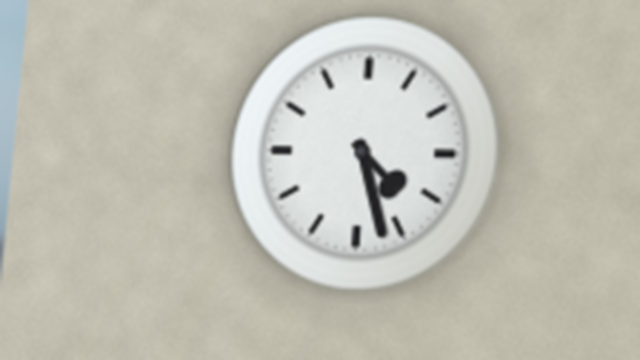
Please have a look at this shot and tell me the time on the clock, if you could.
4:27
